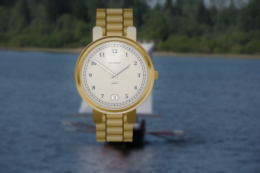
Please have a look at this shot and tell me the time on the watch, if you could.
1:51
